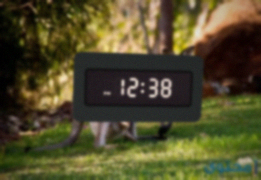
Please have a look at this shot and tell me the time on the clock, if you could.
12:38
